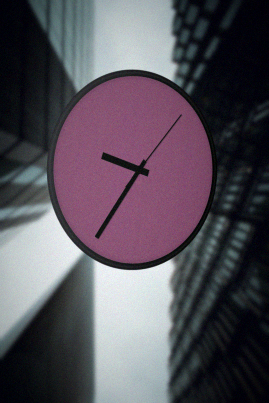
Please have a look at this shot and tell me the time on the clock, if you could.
9:36:07
